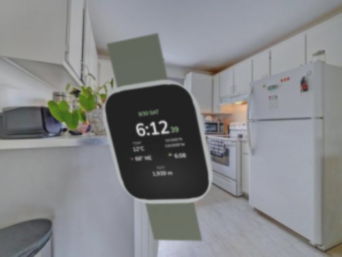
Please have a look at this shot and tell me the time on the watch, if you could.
6:12
